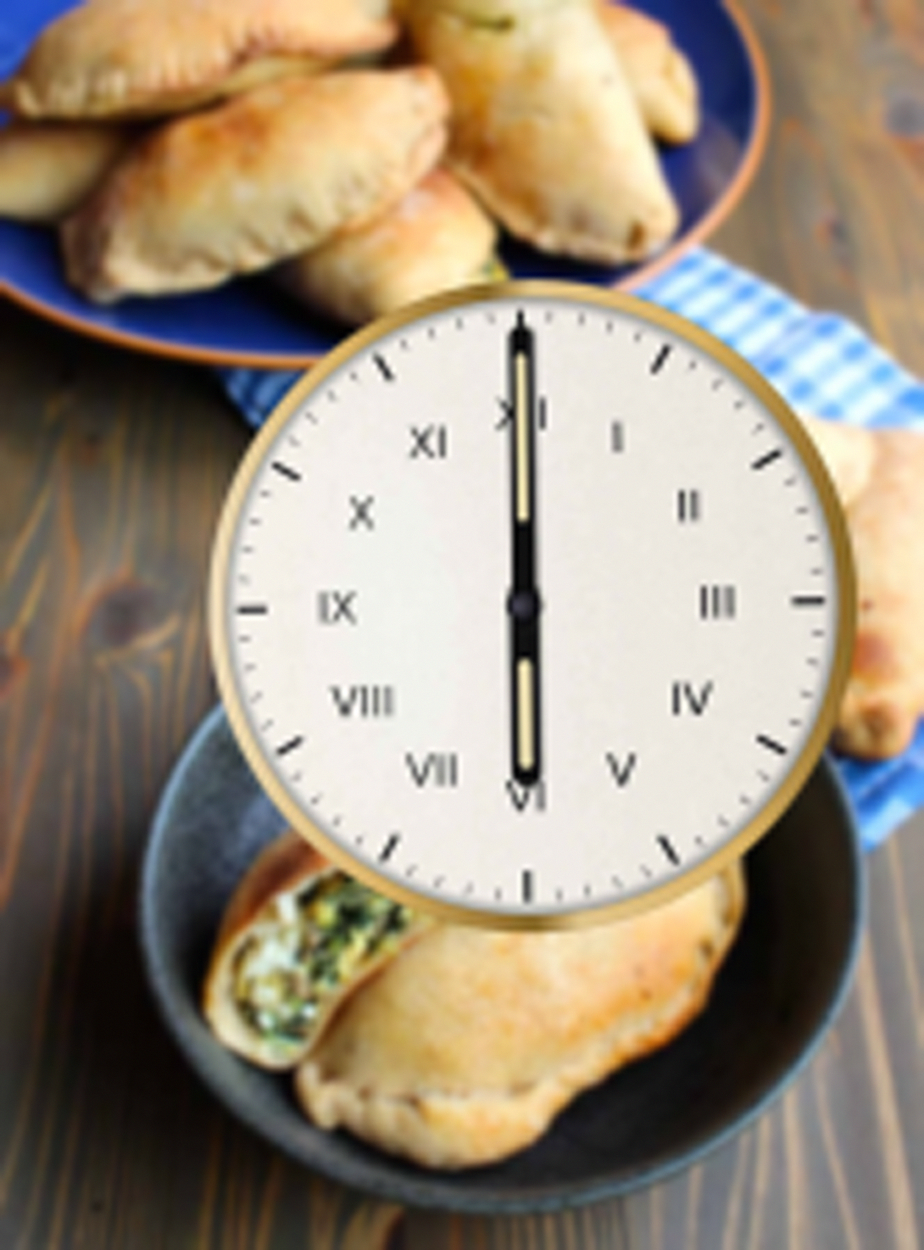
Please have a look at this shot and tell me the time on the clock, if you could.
6:00
